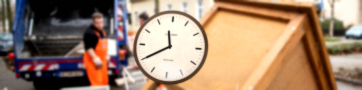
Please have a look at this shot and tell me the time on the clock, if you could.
11:40
